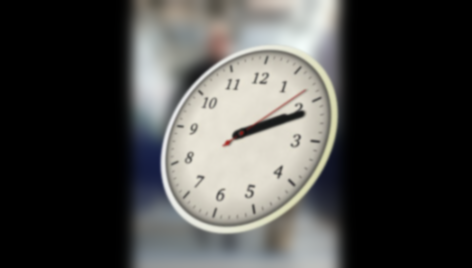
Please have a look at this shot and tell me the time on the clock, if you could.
2:11:08
